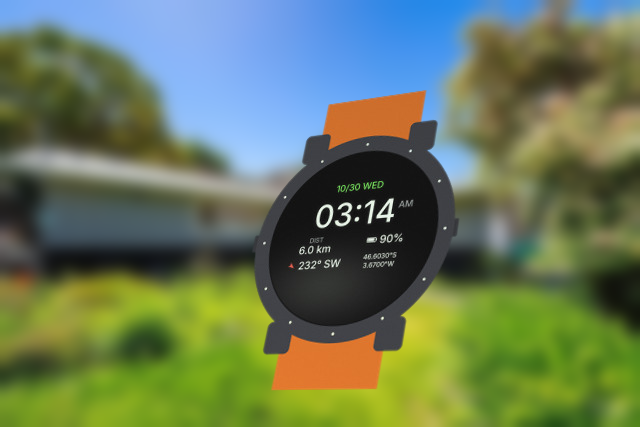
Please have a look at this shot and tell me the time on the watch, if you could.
3:14
